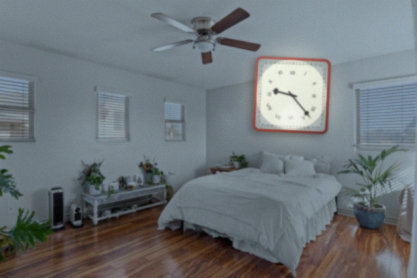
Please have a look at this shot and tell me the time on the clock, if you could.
9:23
